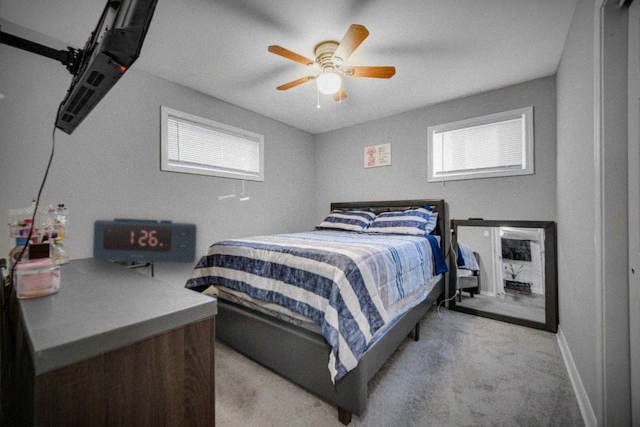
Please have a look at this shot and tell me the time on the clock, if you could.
1:26
